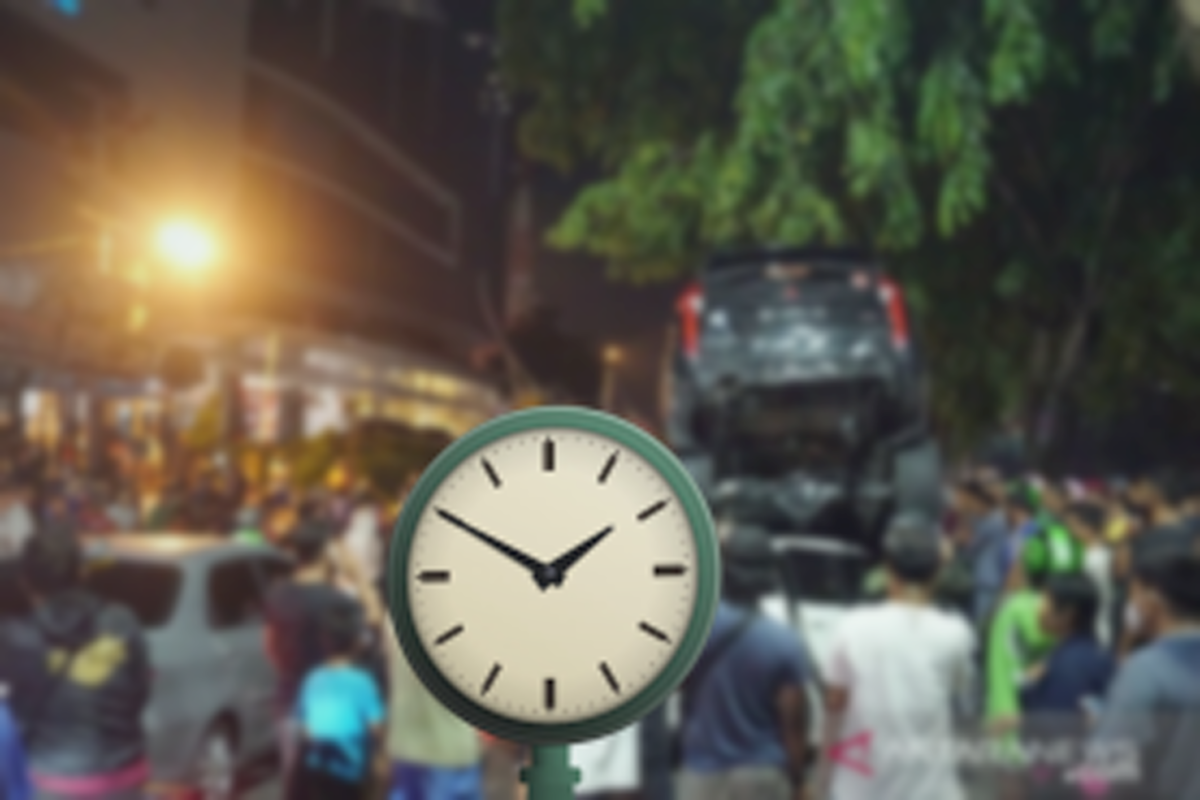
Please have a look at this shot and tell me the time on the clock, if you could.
1:50
